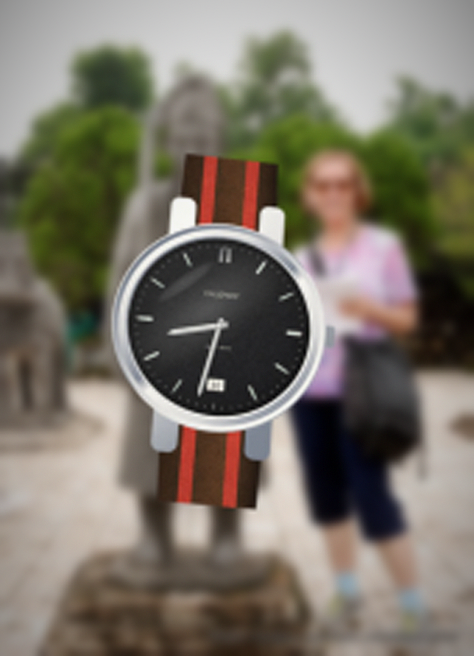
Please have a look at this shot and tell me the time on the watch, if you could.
8:32
